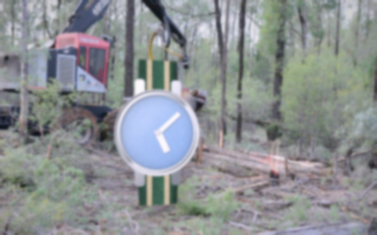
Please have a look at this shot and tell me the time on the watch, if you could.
5:08
